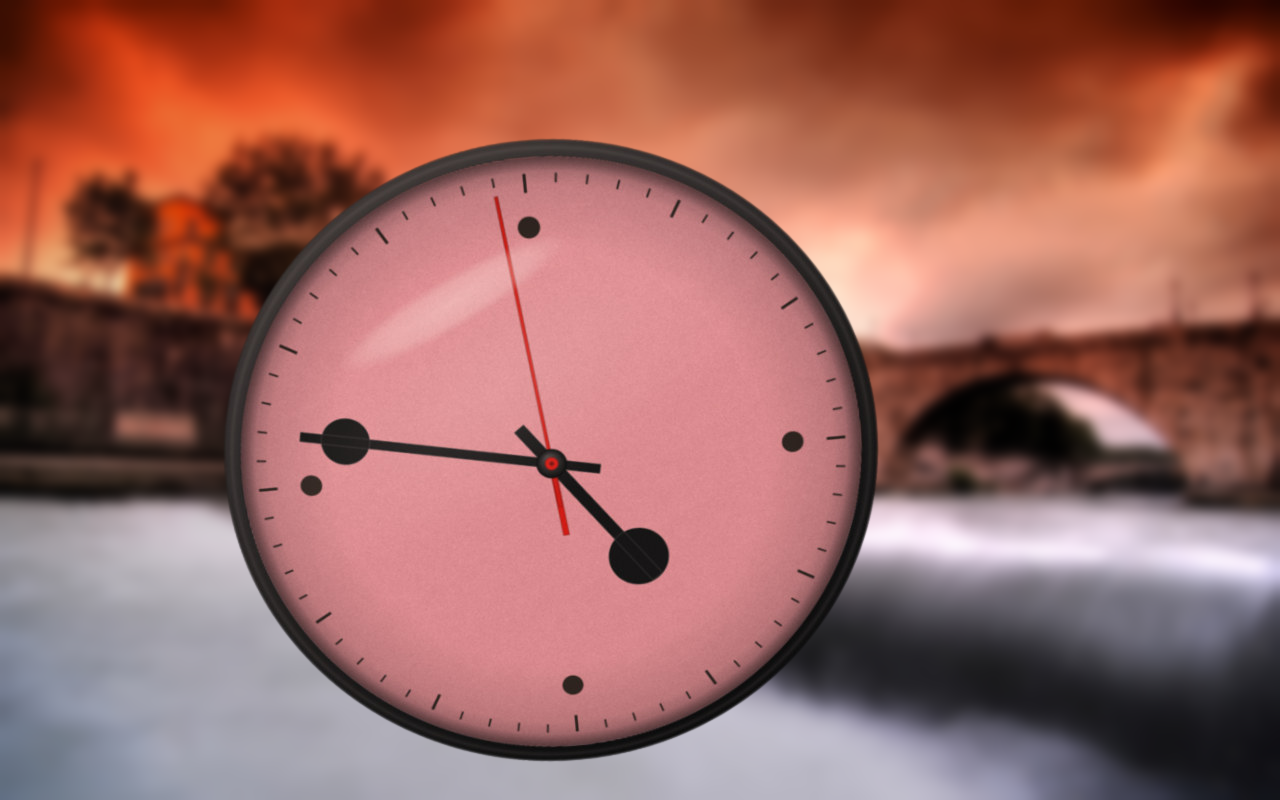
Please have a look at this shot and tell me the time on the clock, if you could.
4:46:59
